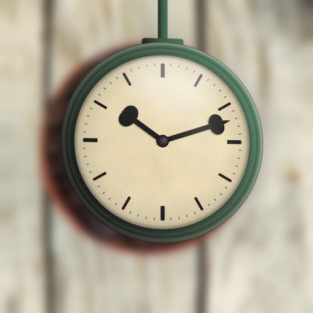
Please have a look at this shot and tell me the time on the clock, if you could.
10:12
